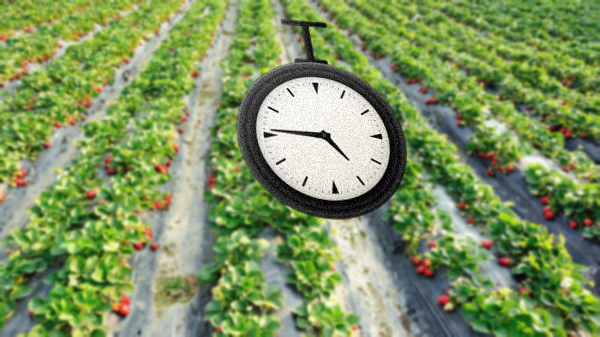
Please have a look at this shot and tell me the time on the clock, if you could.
4:46
